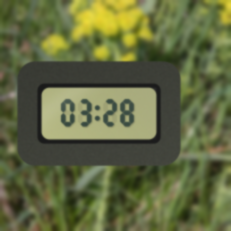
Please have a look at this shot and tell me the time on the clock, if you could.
3:28
